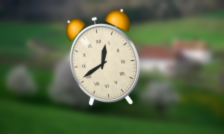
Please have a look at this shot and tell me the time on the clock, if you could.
12:41
